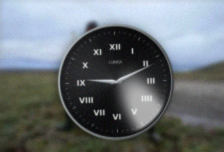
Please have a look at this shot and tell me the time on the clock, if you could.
9:11
